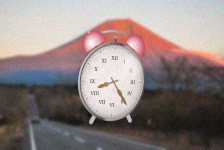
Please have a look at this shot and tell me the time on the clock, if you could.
8:24
